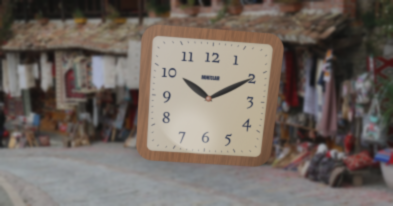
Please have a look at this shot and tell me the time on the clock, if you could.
10:10
